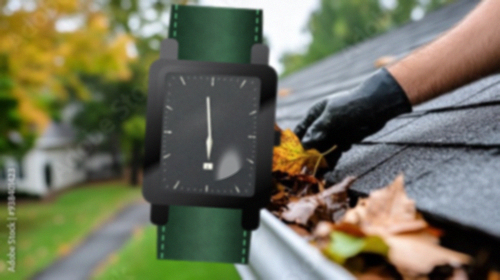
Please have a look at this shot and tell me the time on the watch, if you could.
5:59
